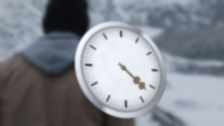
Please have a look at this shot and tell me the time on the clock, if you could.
4:22
